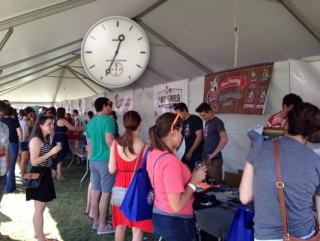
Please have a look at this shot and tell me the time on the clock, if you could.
12:34
